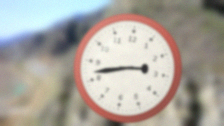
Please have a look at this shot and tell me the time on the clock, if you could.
2:42
